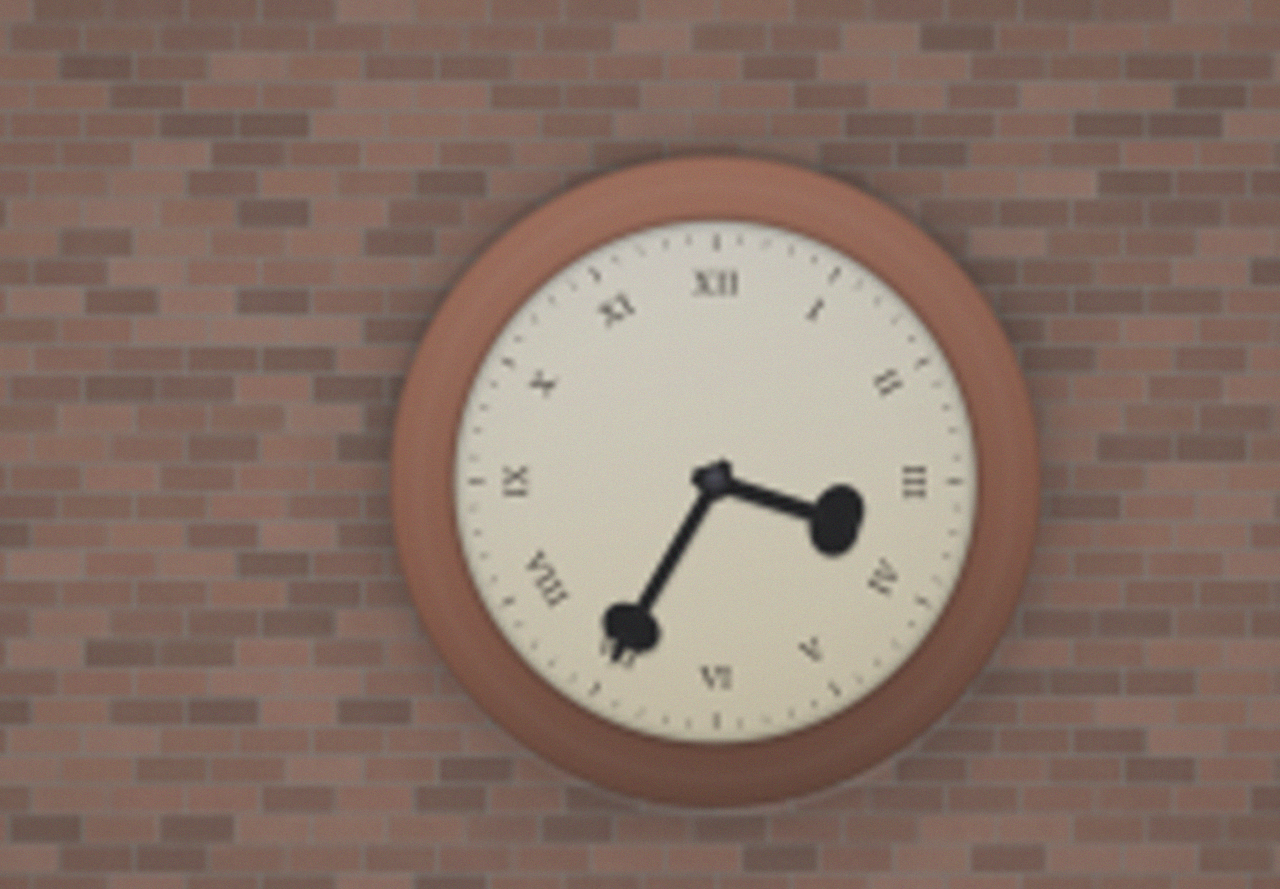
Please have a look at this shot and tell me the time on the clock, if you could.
3:35
